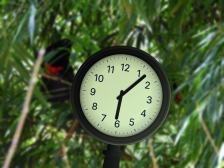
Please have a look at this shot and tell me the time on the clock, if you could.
6:07
